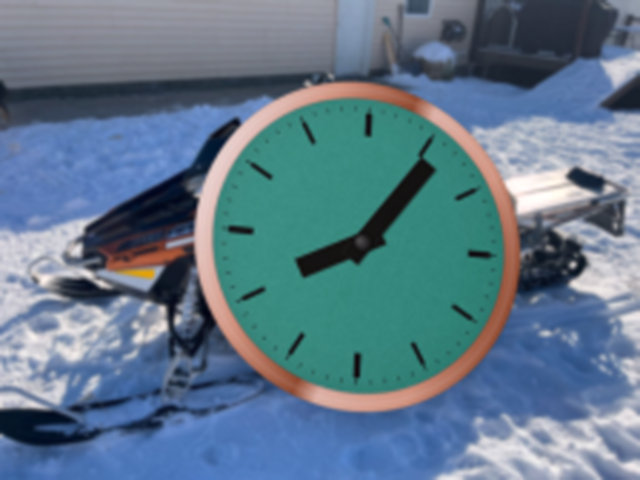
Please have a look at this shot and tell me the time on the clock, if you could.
8:06
